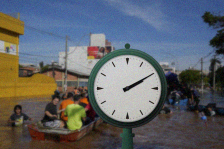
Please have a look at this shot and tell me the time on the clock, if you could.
2:10
